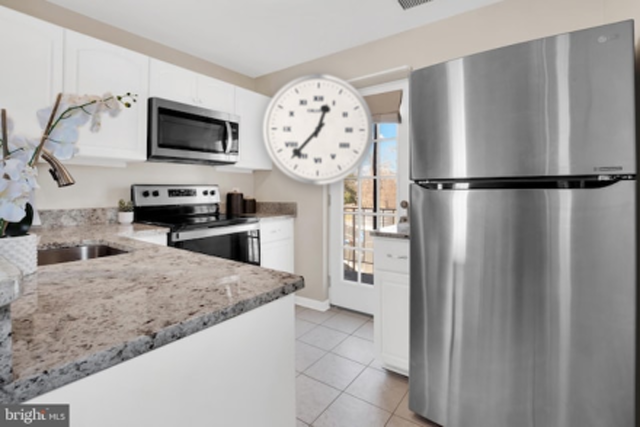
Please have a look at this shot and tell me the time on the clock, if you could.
12:37
